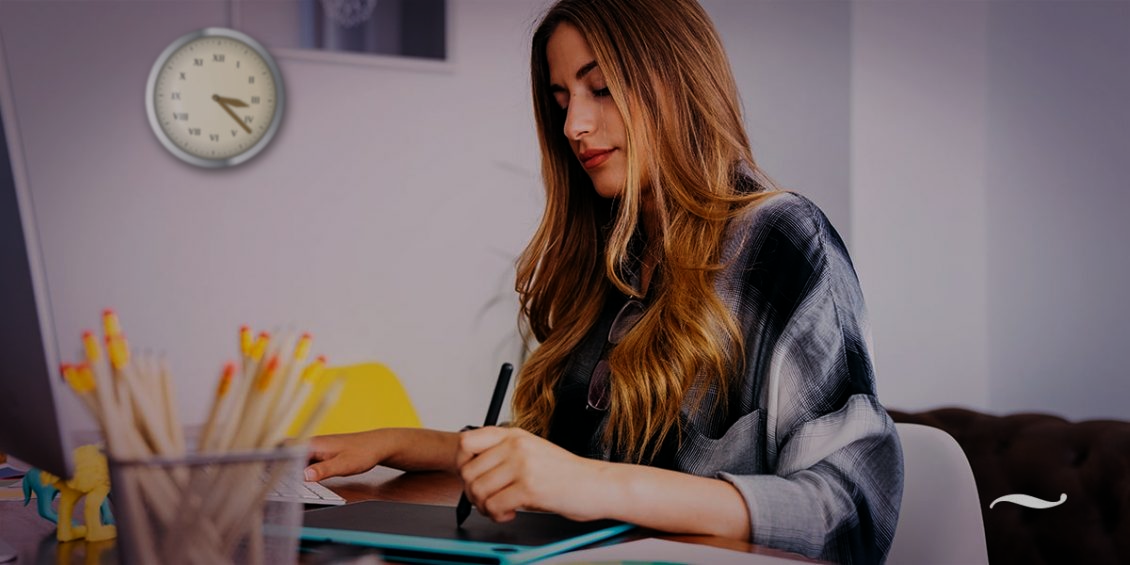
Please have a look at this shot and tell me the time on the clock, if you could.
3:22
